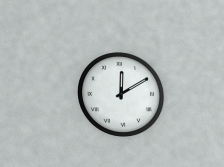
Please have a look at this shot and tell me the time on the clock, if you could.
12:10
